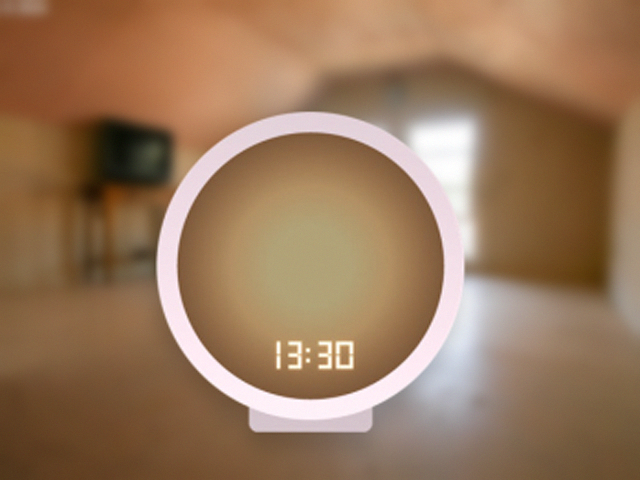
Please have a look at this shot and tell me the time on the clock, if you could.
13:30
